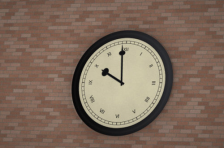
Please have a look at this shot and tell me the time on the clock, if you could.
9:59
